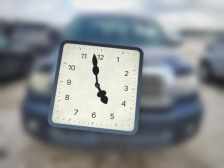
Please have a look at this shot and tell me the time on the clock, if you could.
4:58
